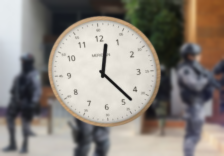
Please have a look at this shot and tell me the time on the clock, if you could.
12:23
